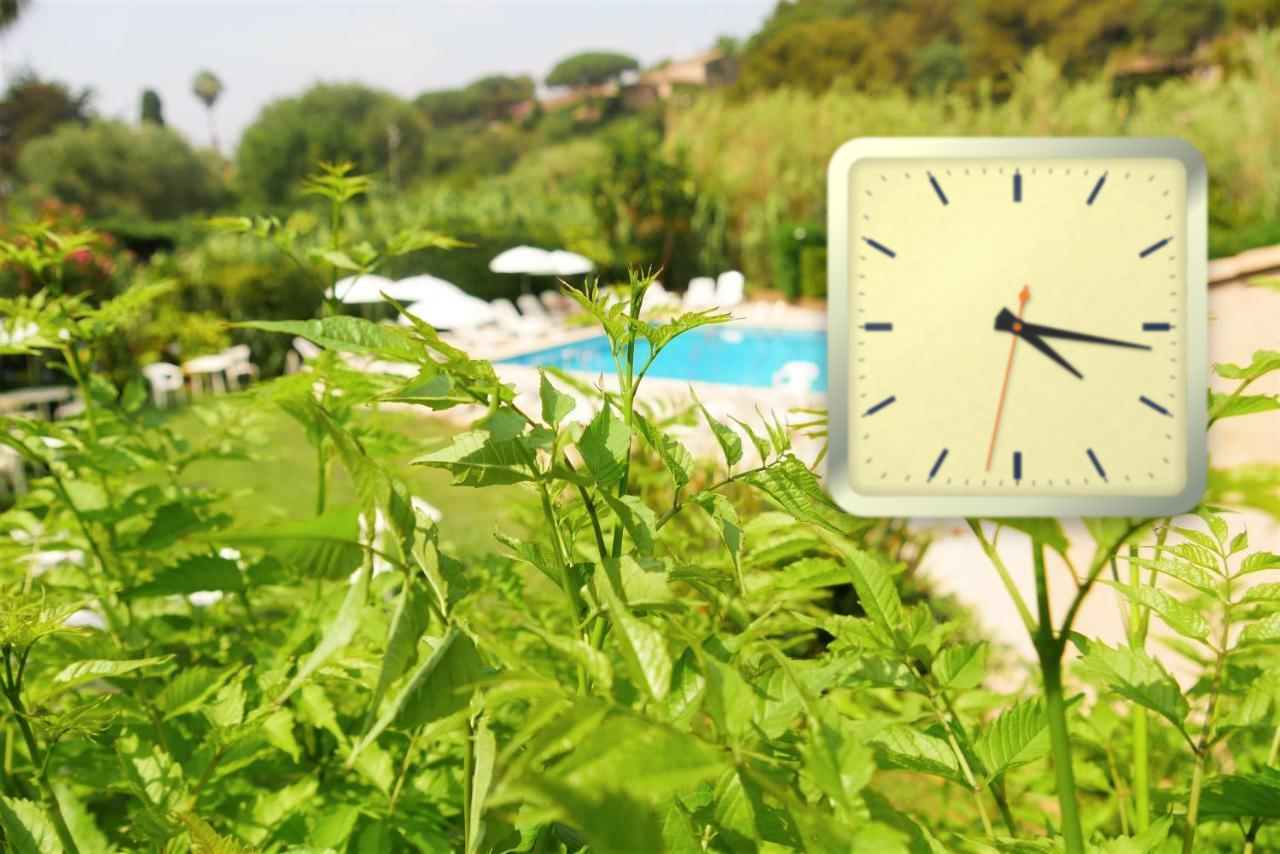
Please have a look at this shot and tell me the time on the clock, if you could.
4:16:32
